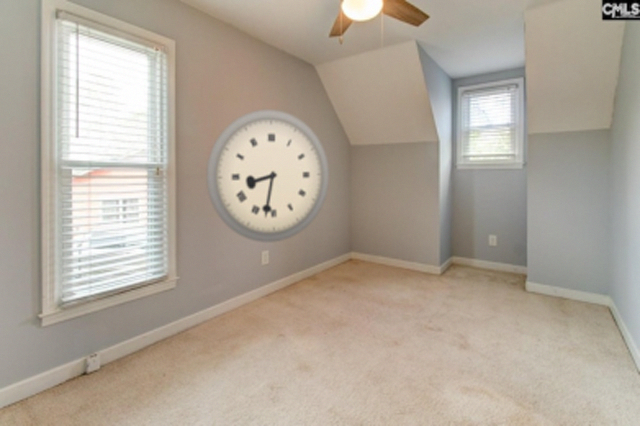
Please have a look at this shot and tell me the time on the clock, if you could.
8:32
